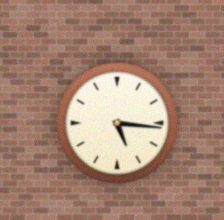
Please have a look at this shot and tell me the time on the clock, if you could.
5:16
